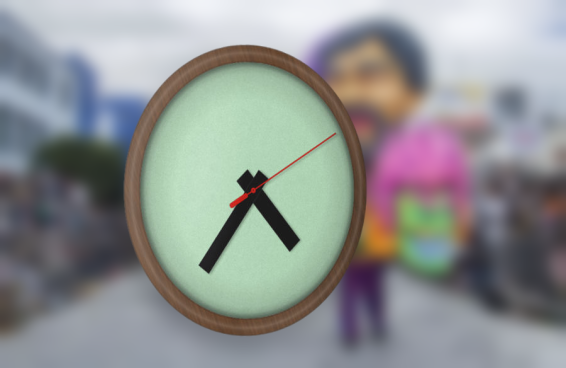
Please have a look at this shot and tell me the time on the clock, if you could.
4:36:10
